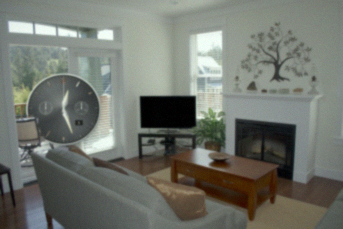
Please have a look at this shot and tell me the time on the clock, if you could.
12:27
